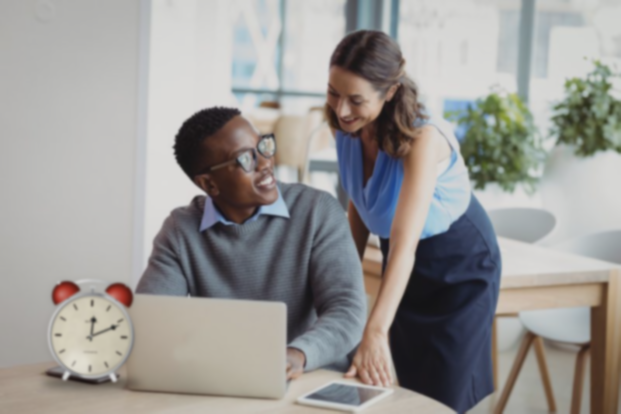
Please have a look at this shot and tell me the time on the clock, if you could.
12:11
